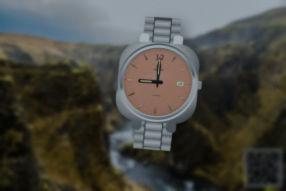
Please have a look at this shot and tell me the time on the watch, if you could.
9:00
